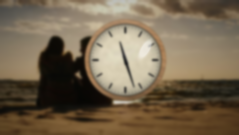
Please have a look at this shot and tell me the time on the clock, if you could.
11:27
